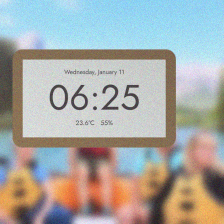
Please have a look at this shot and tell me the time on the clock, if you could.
6:25
